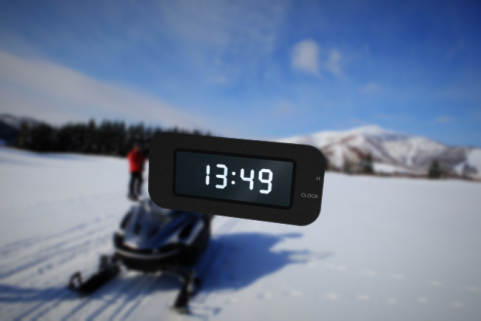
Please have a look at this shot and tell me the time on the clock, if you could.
13:49
